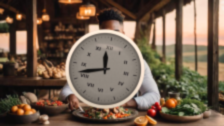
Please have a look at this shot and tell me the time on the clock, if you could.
11:42
